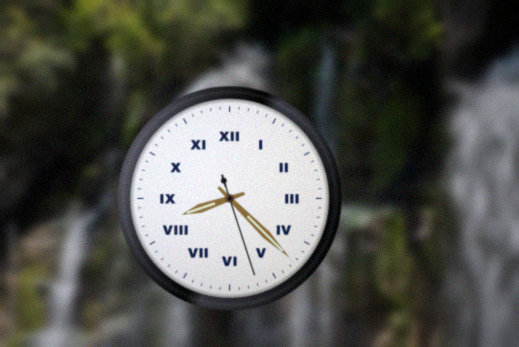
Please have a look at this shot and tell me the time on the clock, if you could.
8:22:27
